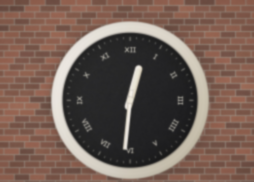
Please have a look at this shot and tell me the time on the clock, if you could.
12:31
